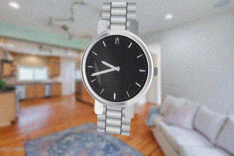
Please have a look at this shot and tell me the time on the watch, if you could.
9:42
